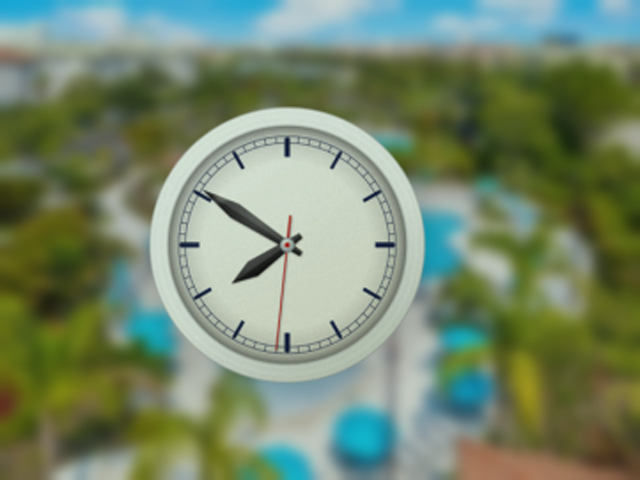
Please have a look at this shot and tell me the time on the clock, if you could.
7:50:31
